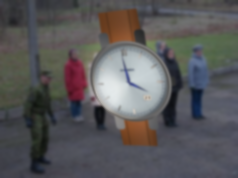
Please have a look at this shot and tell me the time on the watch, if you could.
3:59
